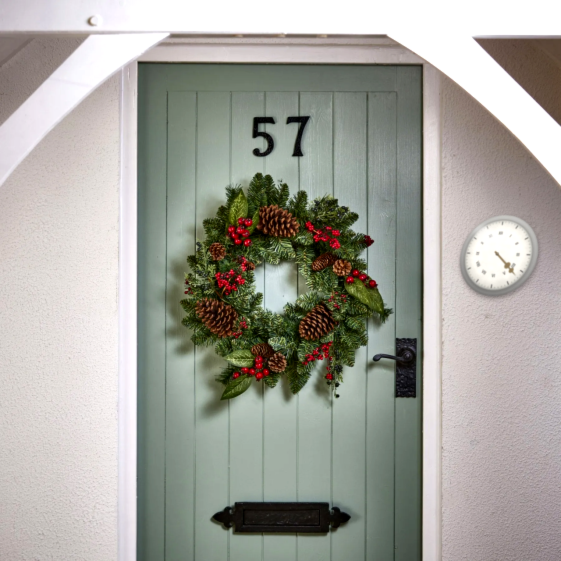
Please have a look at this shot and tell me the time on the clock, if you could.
4:22
